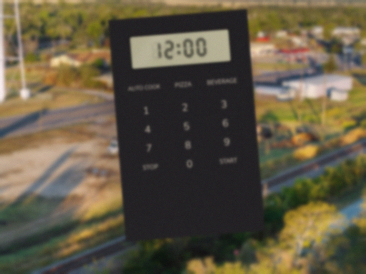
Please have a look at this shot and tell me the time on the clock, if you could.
12:00
